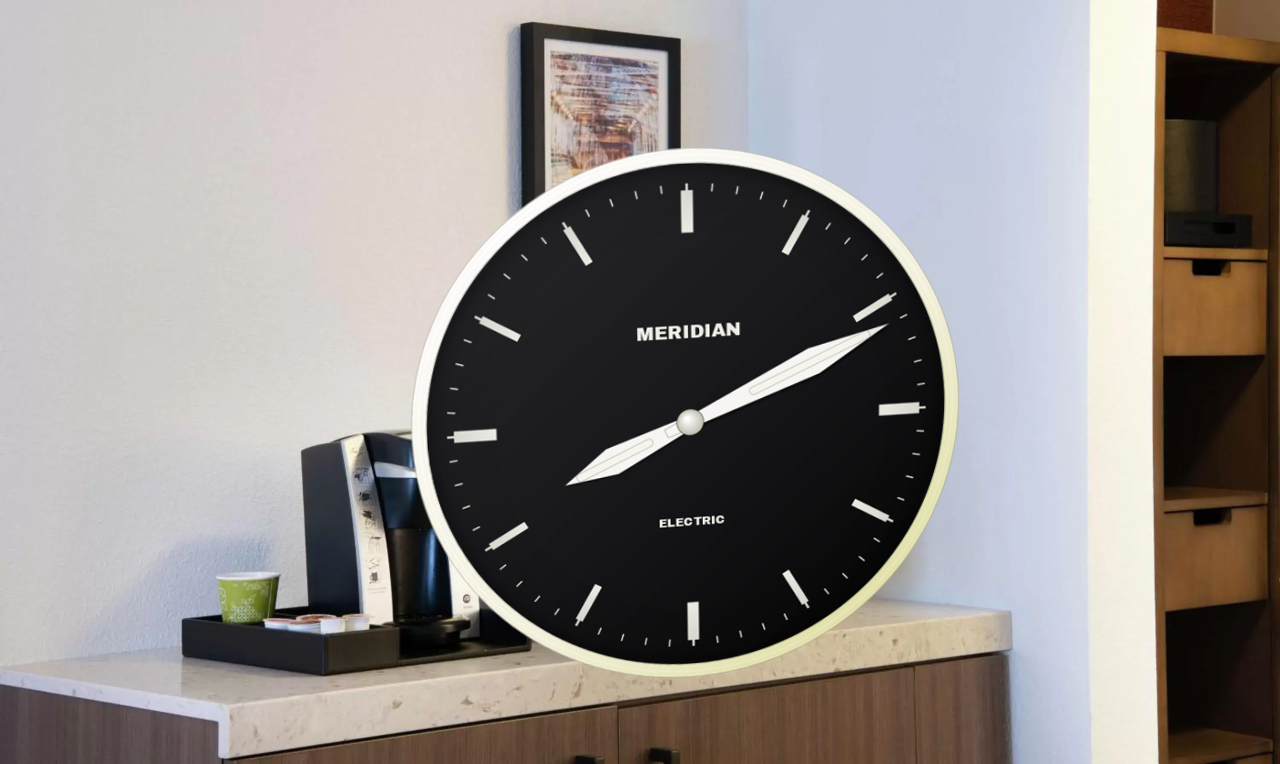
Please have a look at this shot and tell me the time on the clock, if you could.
8:11
